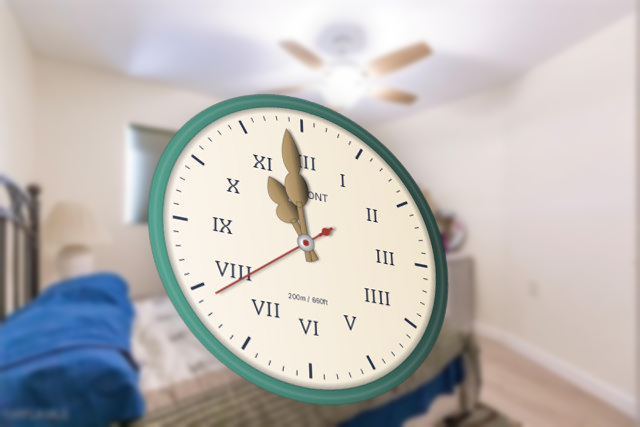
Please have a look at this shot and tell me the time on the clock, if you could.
10:58:39
